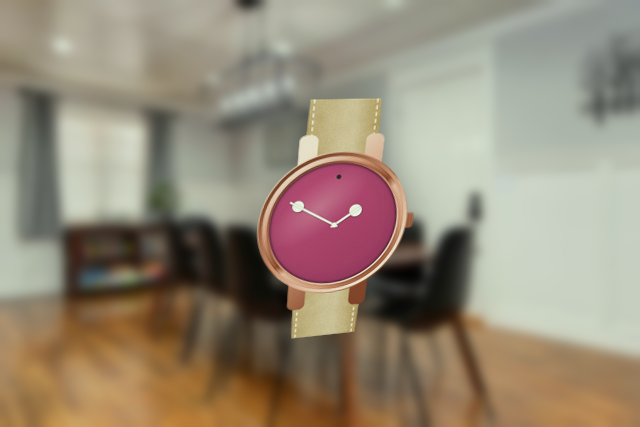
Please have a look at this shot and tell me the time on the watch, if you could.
1:50
